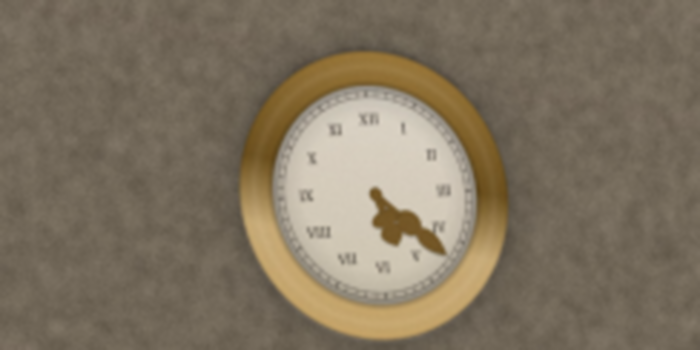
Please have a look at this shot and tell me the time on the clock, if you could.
5:22
